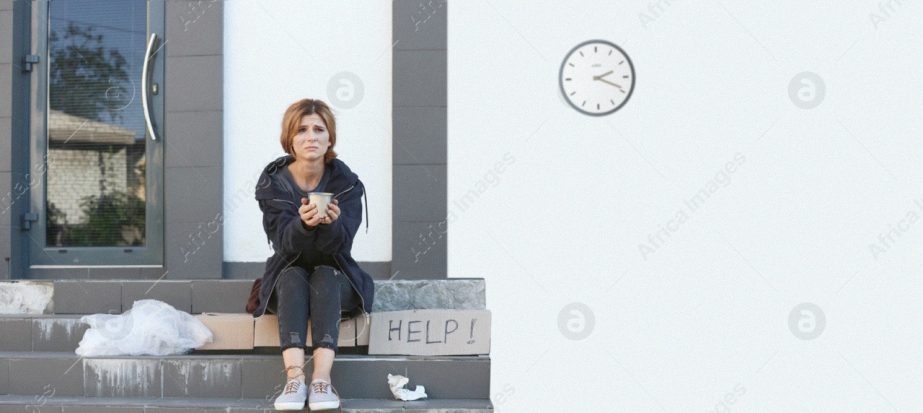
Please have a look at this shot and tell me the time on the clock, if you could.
2:19
